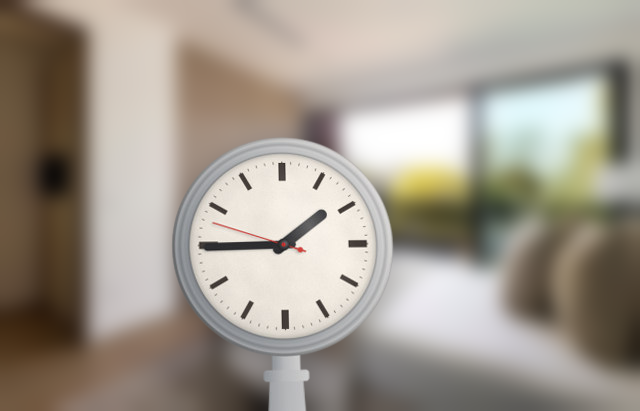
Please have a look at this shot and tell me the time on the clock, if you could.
1:44:48
